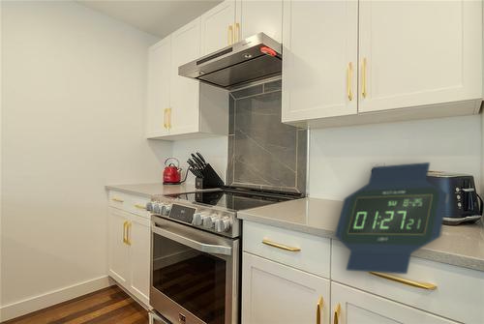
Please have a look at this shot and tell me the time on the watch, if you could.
1:27
